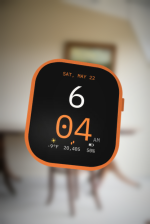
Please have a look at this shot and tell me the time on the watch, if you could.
6:04
